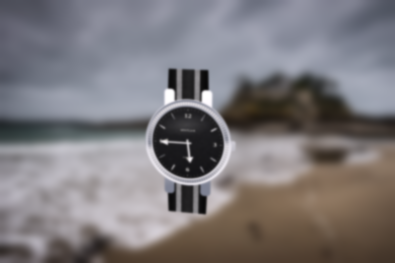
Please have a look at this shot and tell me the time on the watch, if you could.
5:45
